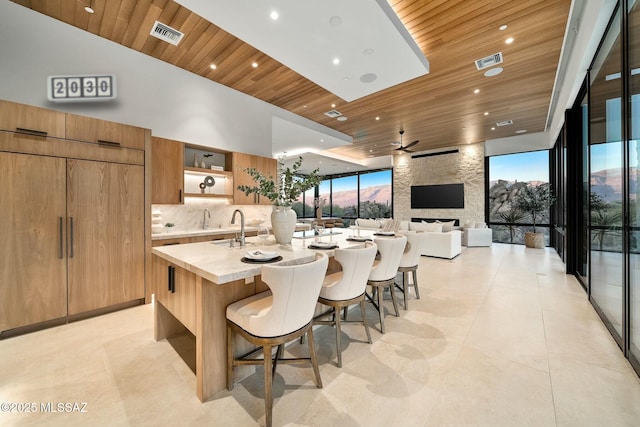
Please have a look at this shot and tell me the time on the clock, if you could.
20:30
